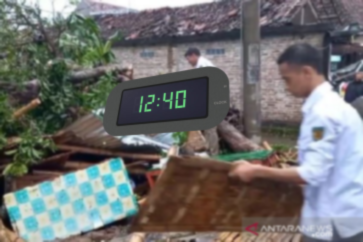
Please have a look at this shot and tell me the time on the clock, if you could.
12:40
